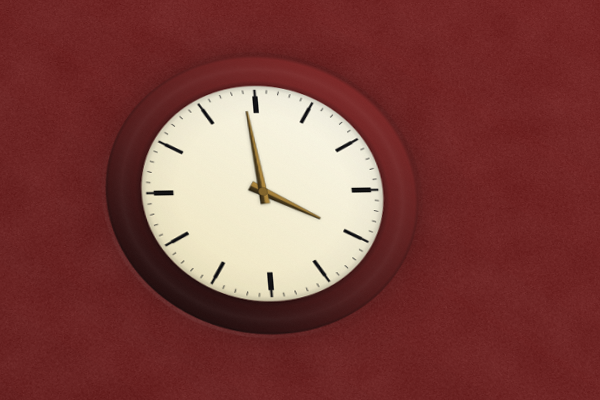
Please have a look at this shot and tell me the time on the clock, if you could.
3:59
